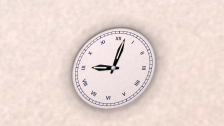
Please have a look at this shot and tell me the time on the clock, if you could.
9:02
